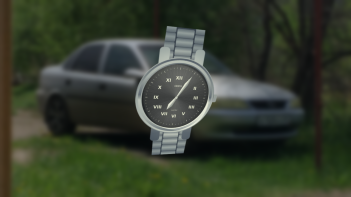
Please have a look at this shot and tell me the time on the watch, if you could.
7:05
